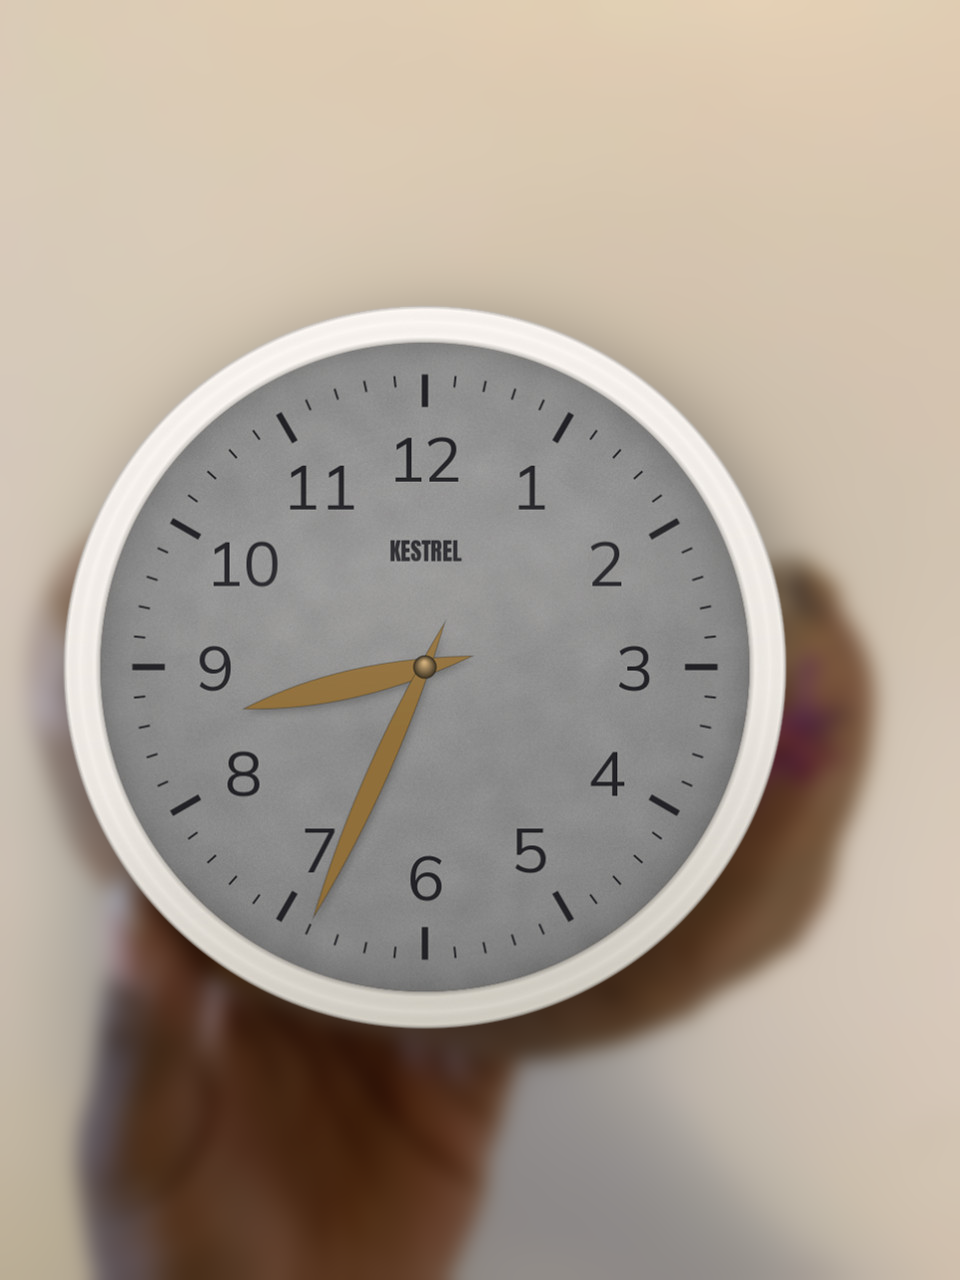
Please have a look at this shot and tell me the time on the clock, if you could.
8:34
